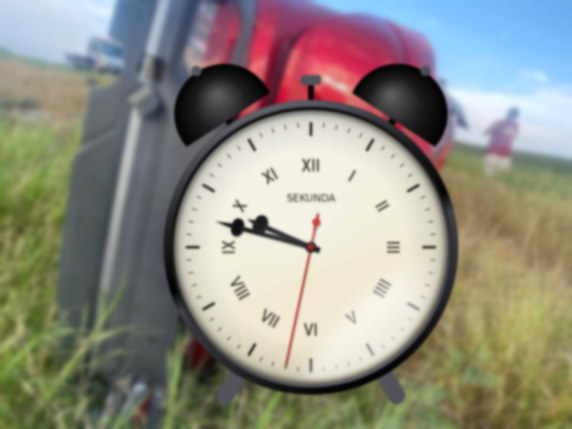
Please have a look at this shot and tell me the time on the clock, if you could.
9:47:32
